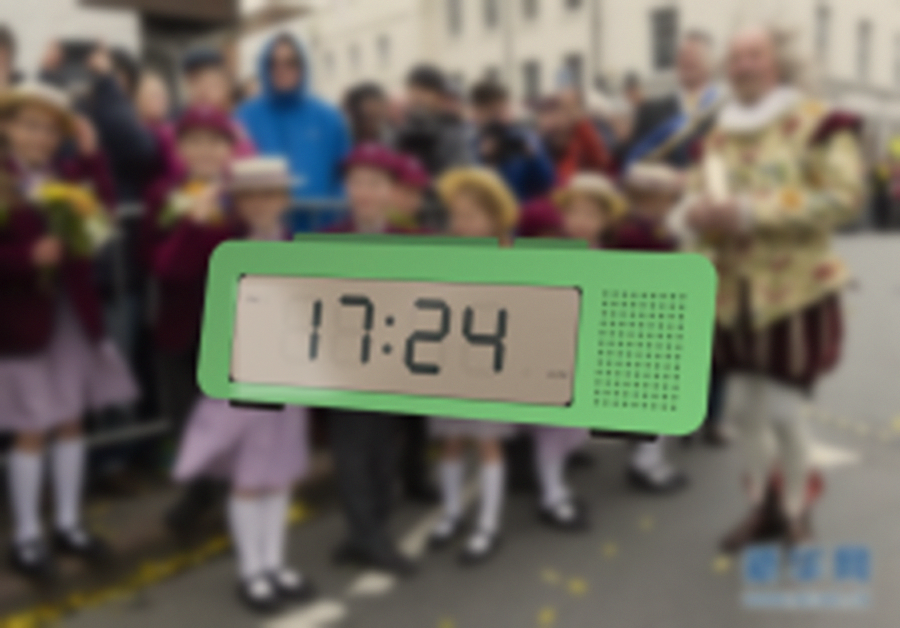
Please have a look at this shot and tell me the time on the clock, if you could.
17:24
